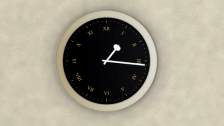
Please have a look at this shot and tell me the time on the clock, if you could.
1:16
